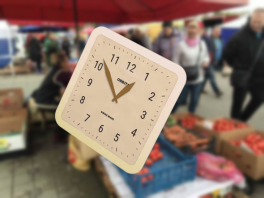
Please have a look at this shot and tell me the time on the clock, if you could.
12:52
